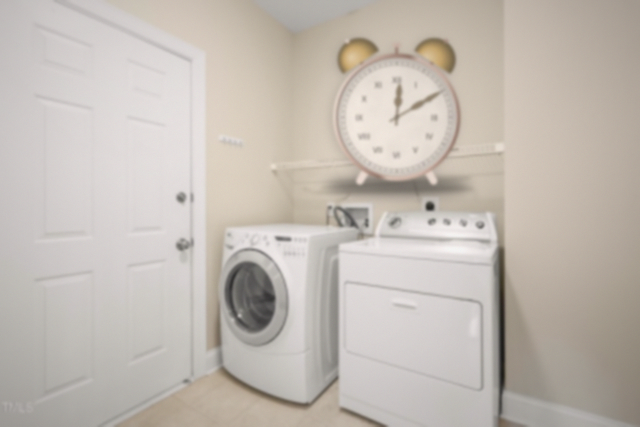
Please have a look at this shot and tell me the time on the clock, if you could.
12:10
